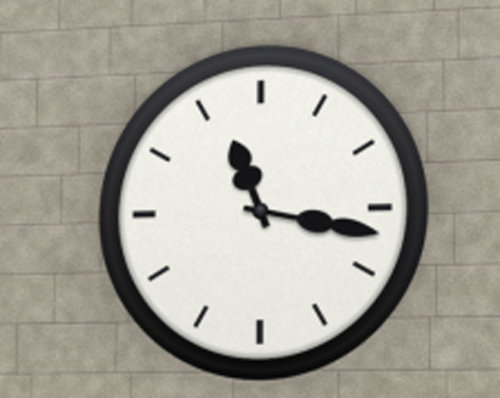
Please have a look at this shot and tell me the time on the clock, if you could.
11:17
